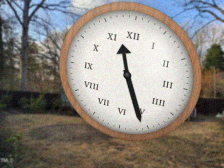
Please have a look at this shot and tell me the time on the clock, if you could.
11:26
